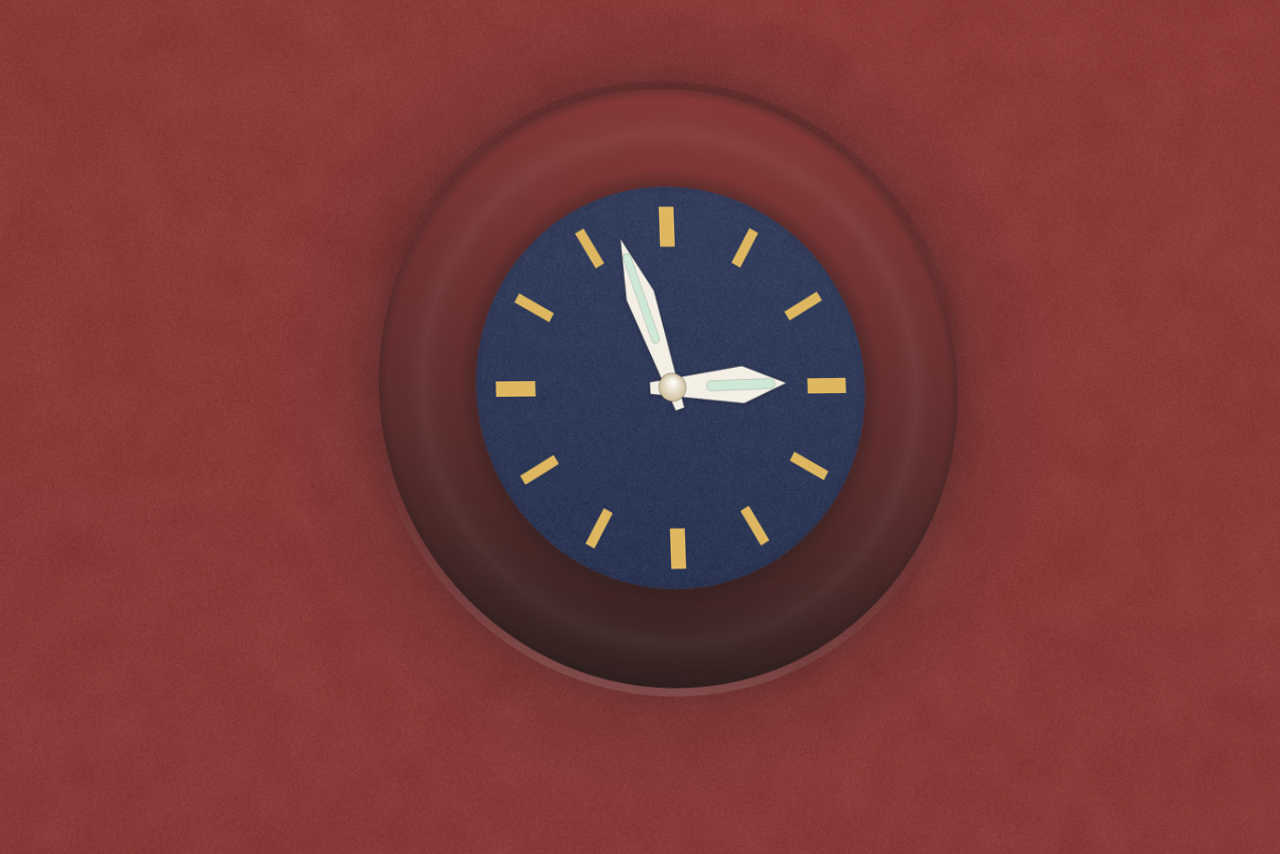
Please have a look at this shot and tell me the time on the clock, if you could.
2:57
